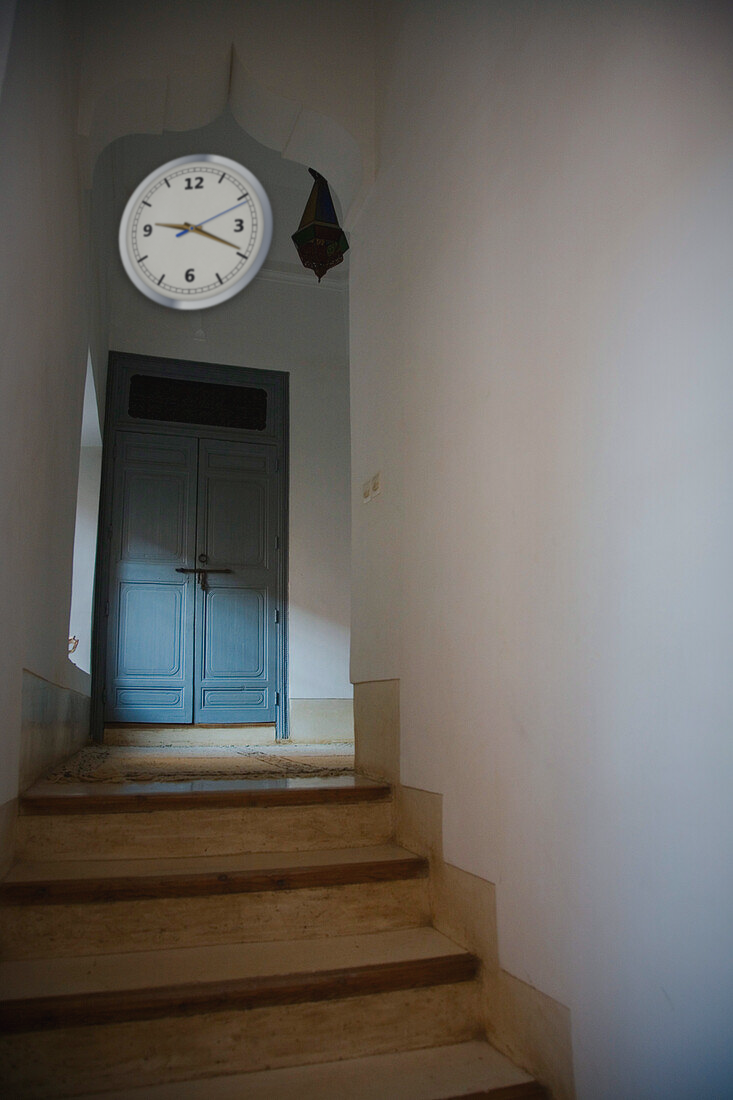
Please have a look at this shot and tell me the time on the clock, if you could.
9:19:11
